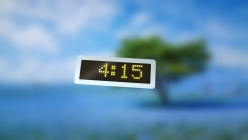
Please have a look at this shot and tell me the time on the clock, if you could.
4:15
